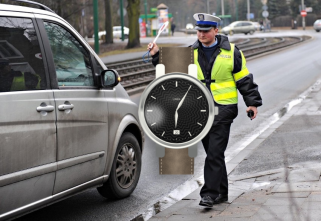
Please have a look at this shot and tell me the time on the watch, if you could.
6:05
